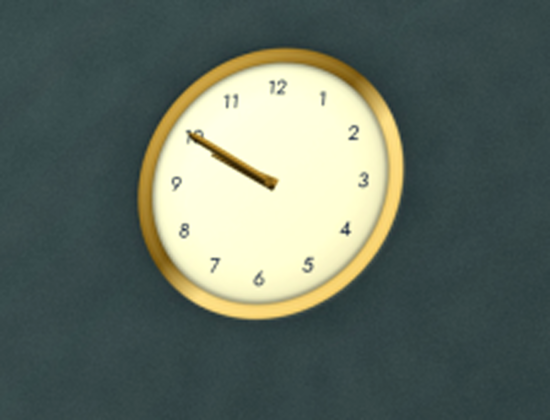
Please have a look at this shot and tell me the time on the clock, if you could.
9:50
